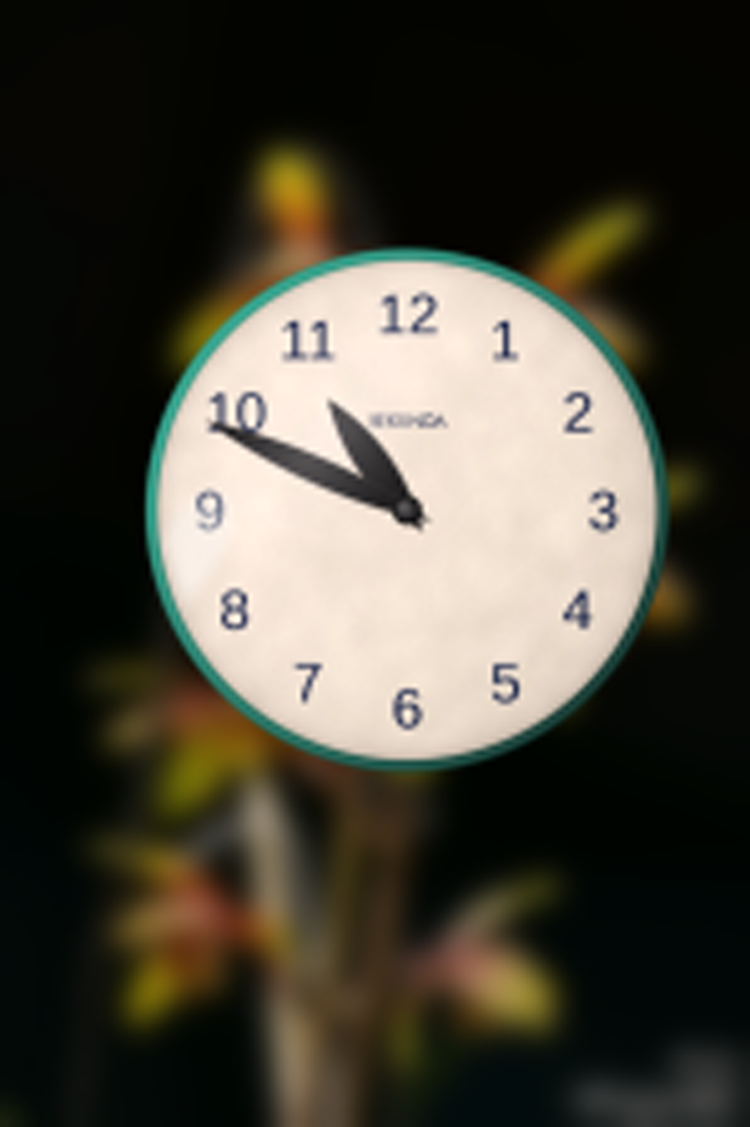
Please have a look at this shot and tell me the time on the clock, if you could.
10:49
